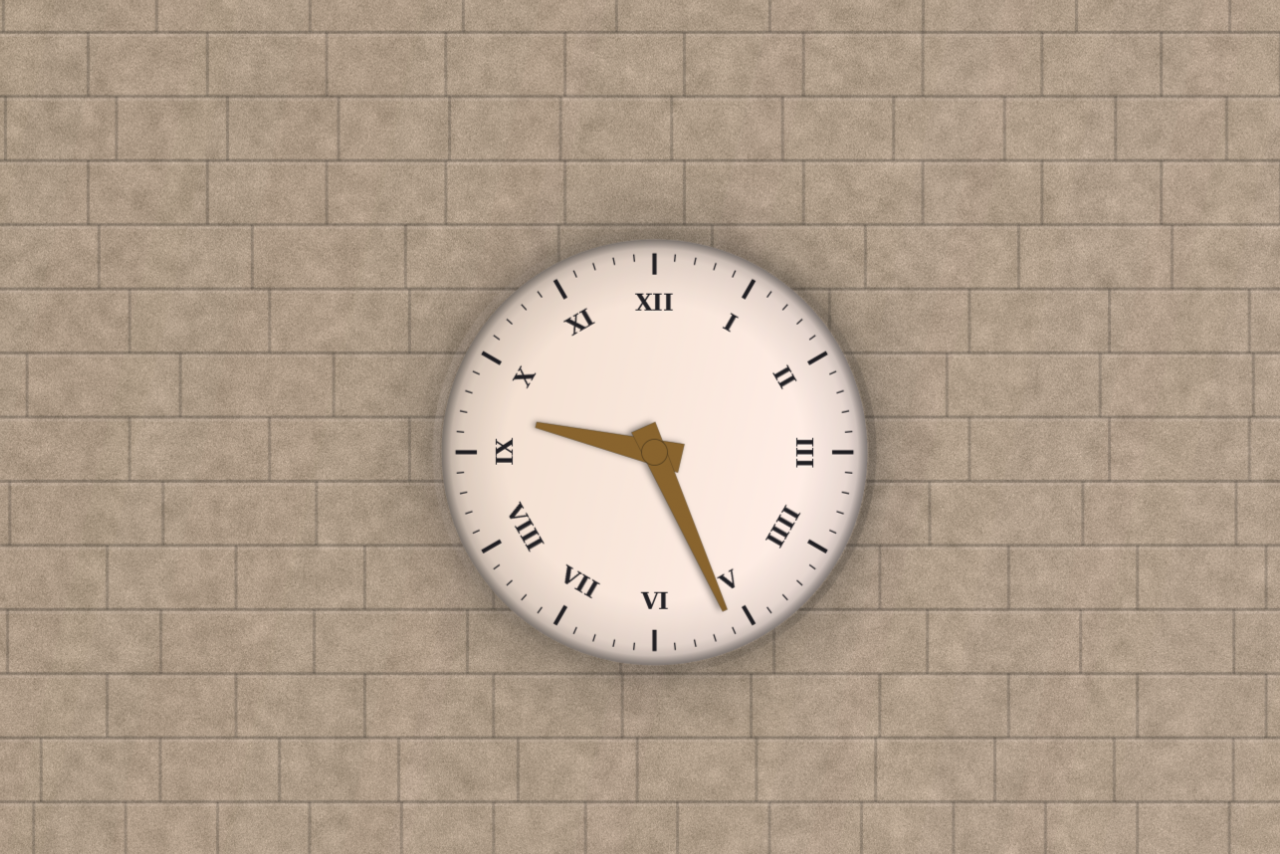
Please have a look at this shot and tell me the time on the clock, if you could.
9:26
